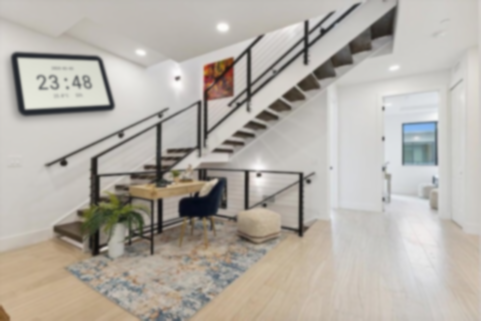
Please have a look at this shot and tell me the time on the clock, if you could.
23:48
